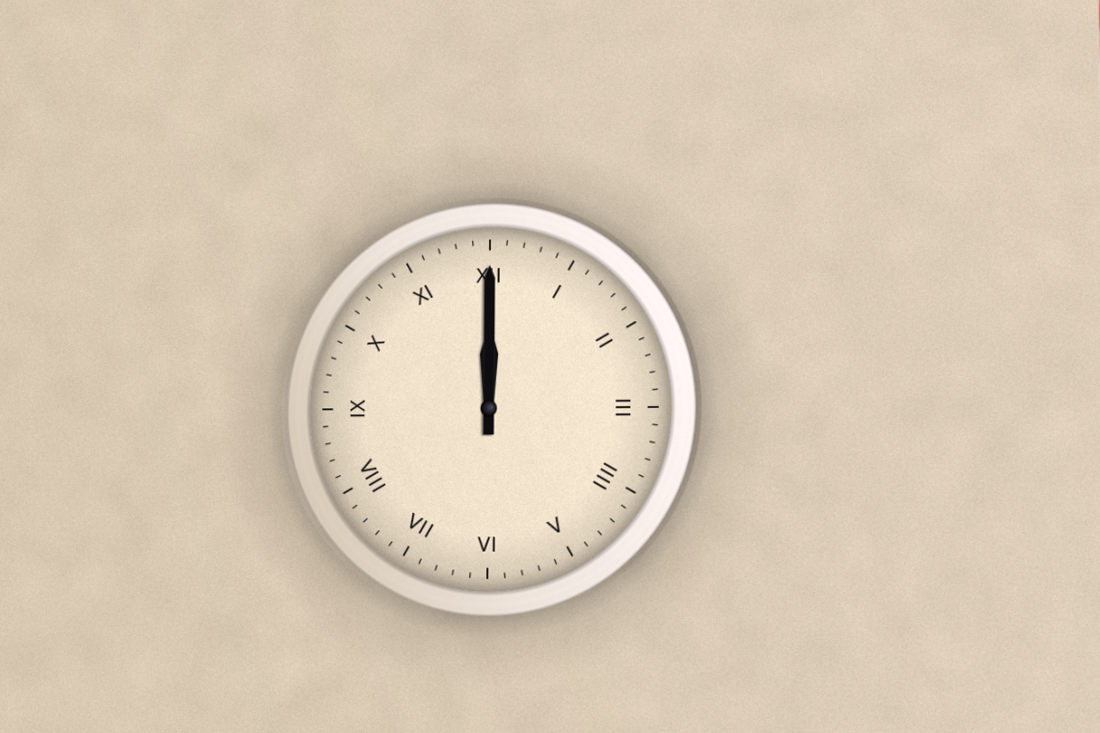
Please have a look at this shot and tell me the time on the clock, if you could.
12:00
